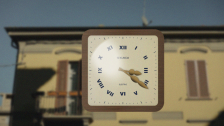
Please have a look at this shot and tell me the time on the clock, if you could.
3:21
